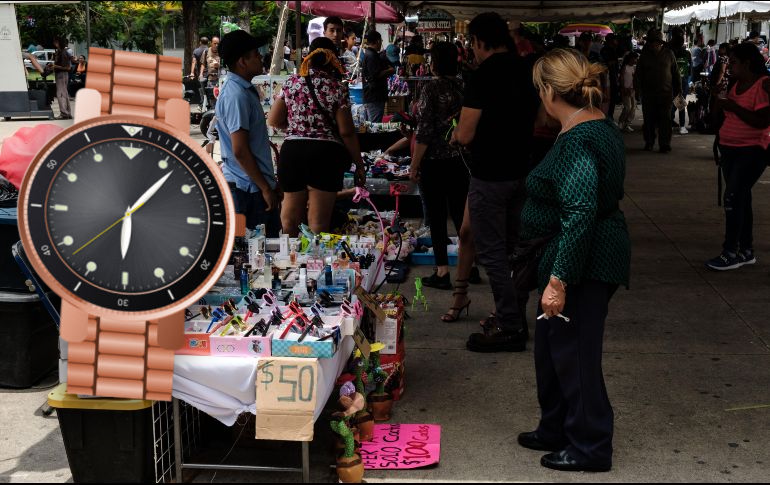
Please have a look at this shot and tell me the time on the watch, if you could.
6:06:38
